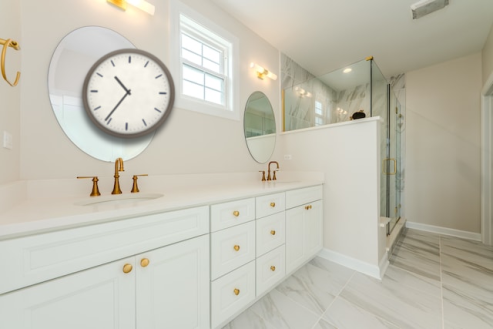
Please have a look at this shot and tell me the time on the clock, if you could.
10:36
